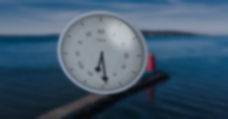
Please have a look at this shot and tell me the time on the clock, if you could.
6:29
